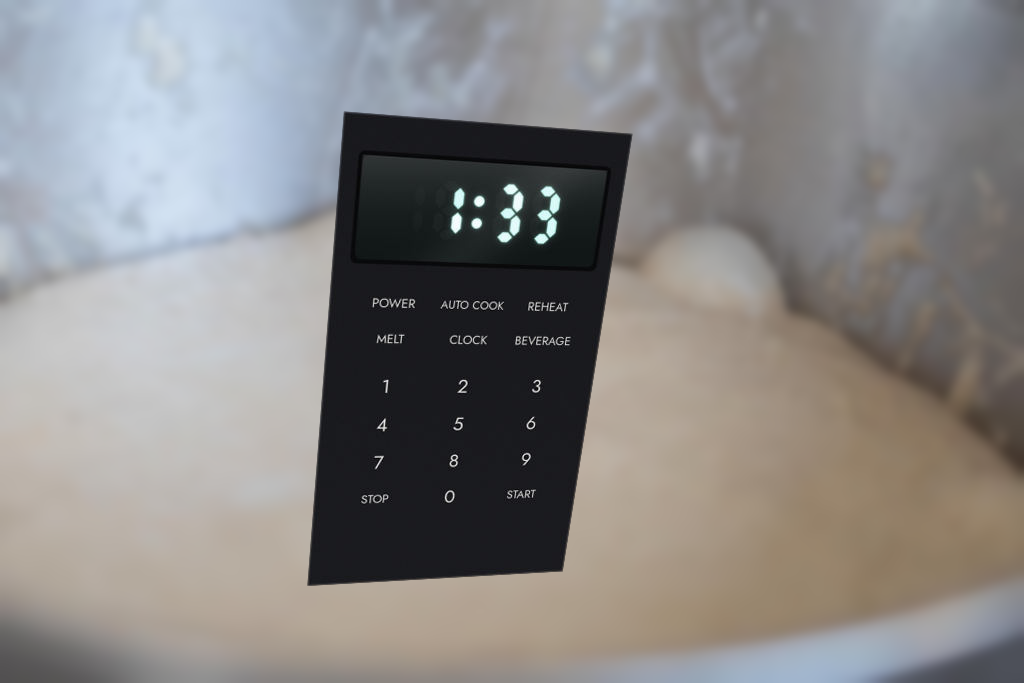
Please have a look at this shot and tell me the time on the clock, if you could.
1:33
